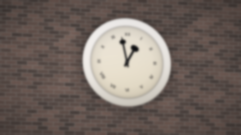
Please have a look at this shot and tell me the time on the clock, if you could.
12:58
